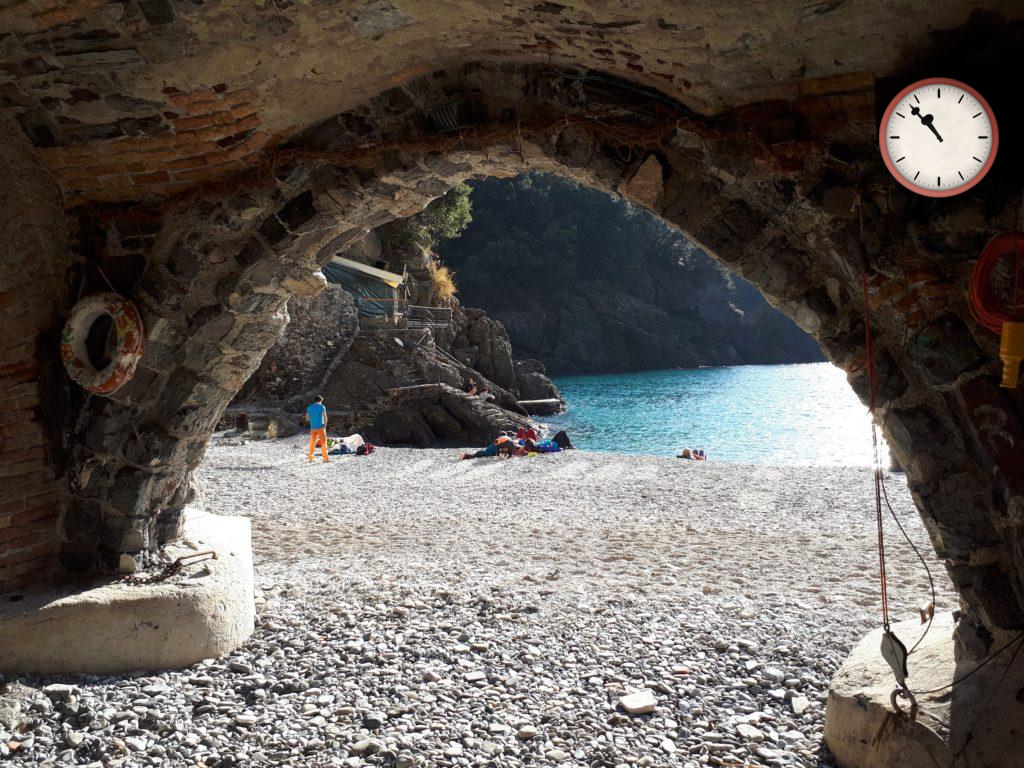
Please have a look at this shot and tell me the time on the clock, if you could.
10:53
